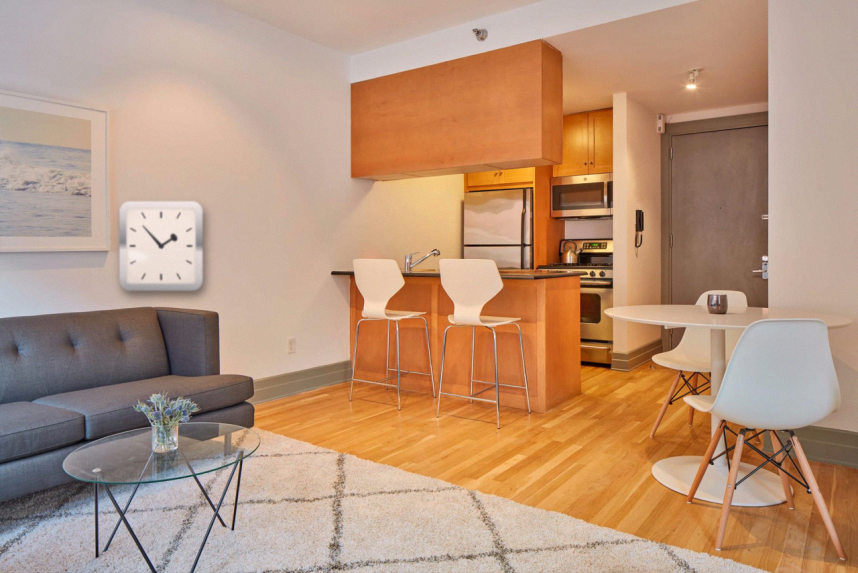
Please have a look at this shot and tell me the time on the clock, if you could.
1:53
